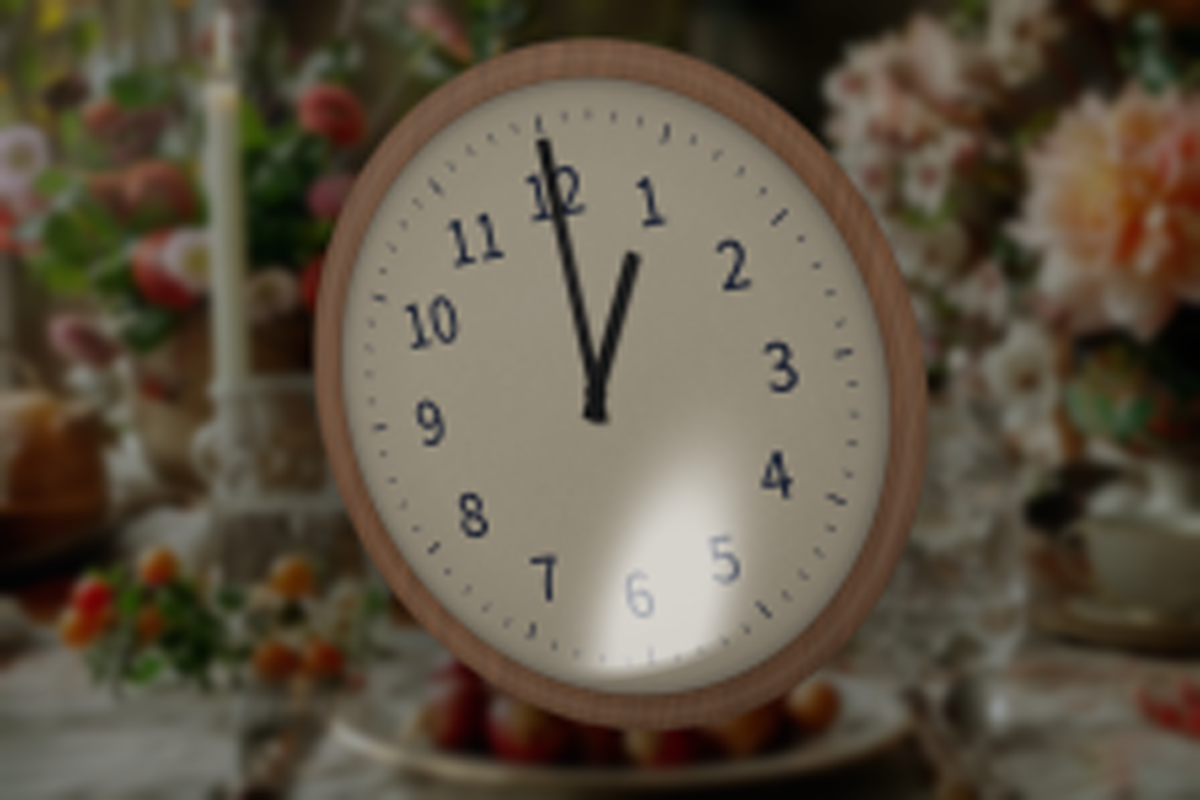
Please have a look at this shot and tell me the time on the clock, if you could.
1:00
